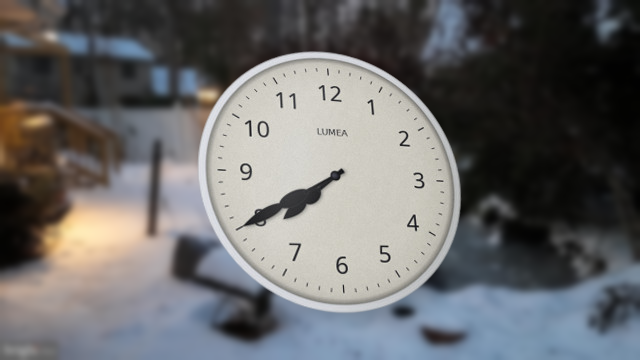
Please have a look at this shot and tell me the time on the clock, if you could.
7:40
